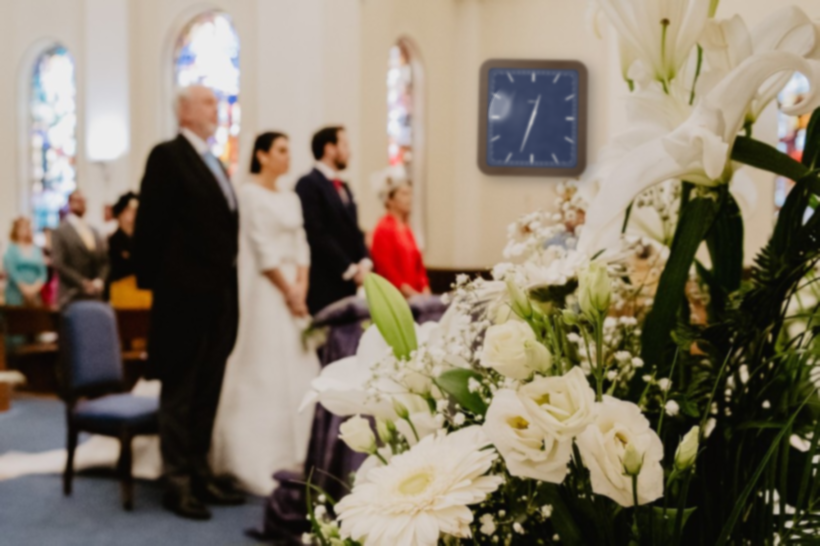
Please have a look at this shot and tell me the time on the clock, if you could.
12:33
